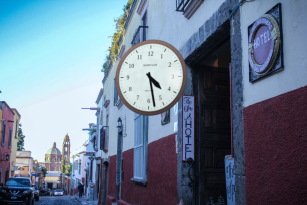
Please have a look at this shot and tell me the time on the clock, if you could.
4:28
